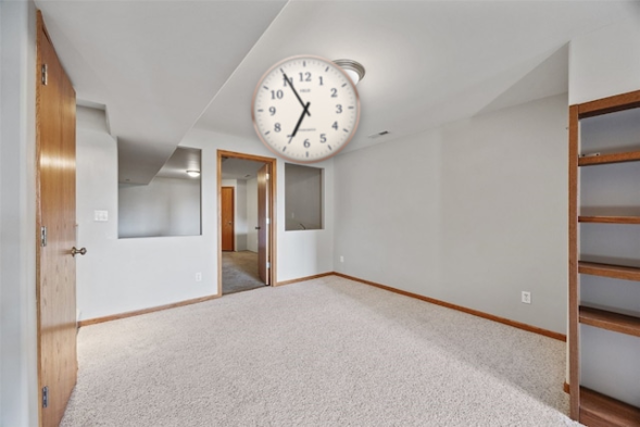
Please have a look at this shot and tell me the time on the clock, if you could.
6:55
